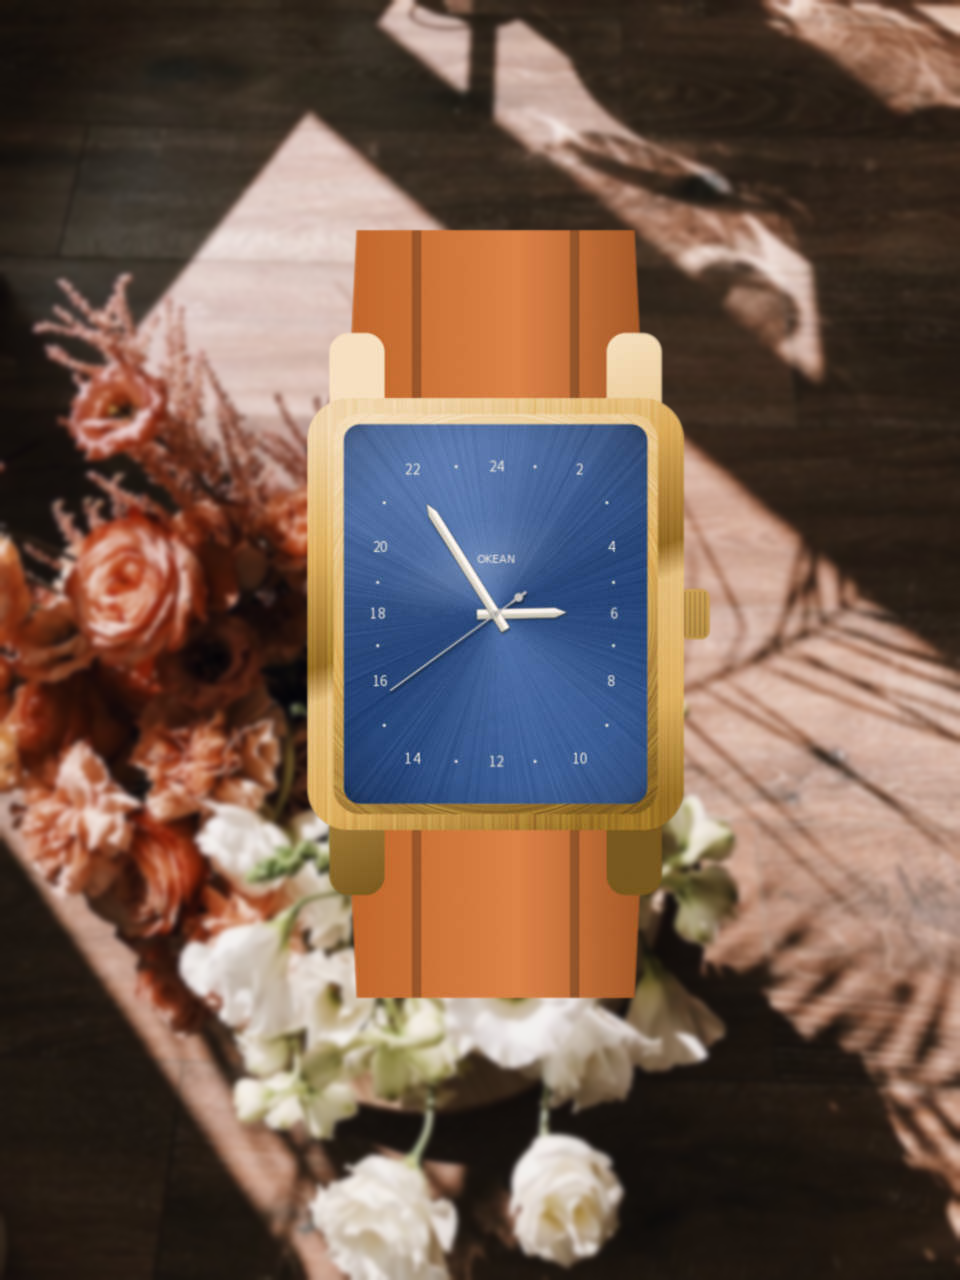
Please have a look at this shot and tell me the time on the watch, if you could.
5:54:39
